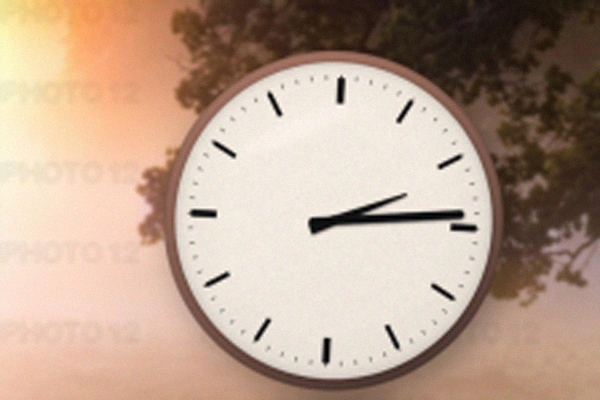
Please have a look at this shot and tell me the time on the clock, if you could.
2:14
